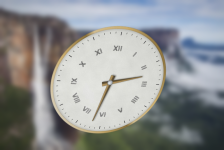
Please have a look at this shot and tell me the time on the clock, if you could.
2:32
